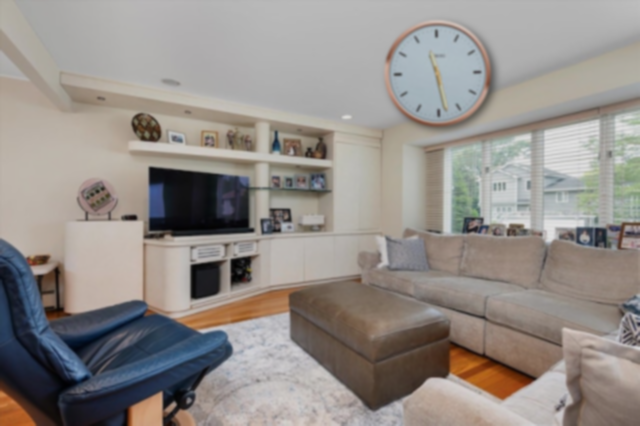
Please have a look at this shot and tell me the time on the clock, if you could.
11:28
